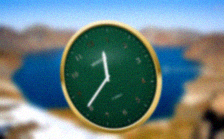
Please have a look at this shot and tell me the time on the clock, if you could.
12:41
